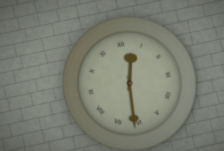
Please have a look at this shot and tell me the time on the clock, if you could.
12:31
